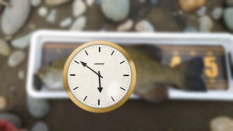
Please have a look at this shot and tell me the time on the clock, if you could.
5:51
